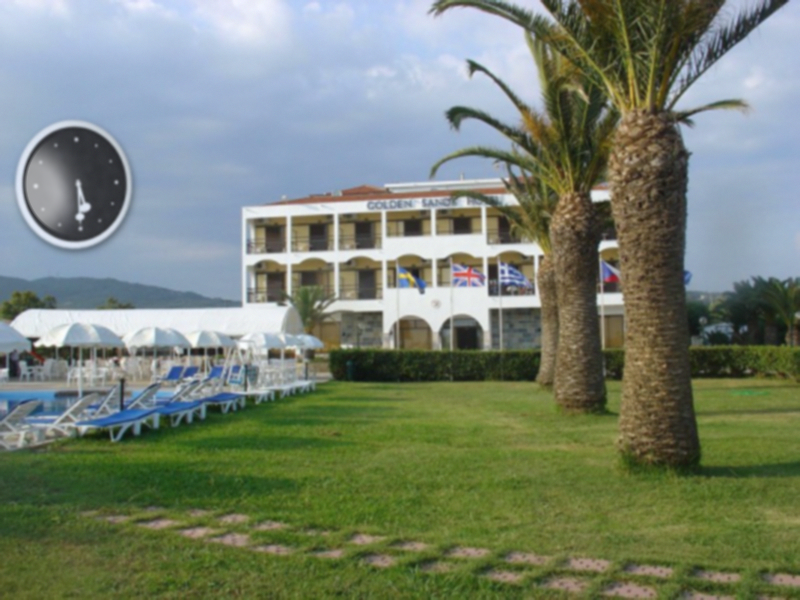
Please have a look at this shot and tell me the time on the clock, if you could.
5:30
